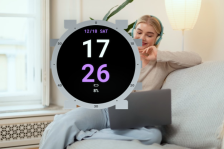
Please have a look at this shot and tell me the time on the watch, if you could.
17:26
